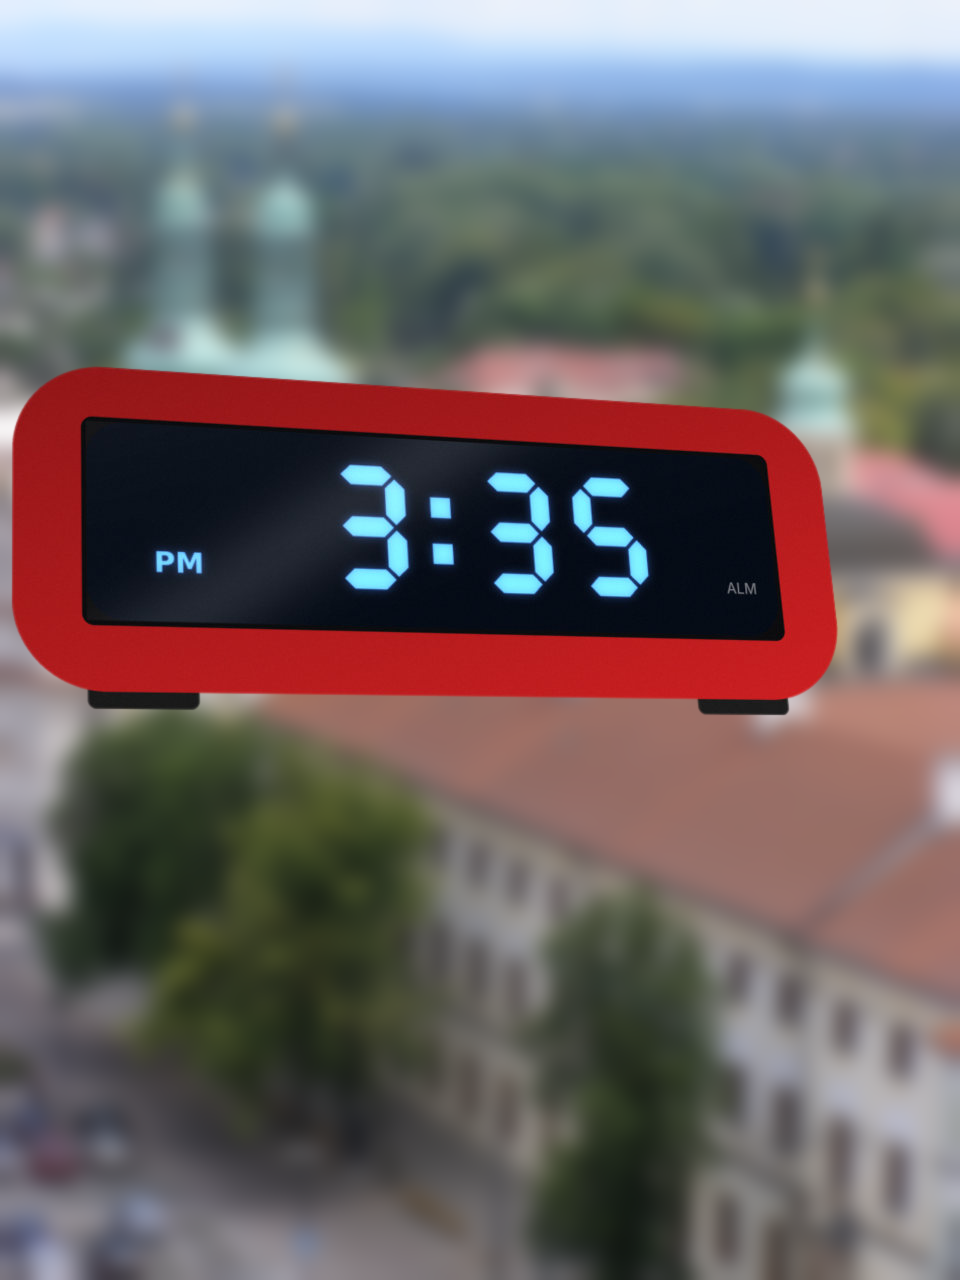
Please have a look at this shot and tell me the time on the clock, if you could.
3:35
